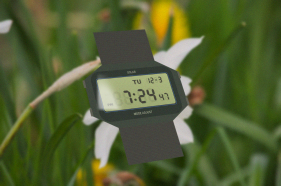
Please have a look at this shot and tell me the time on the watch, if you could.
7:24:47
